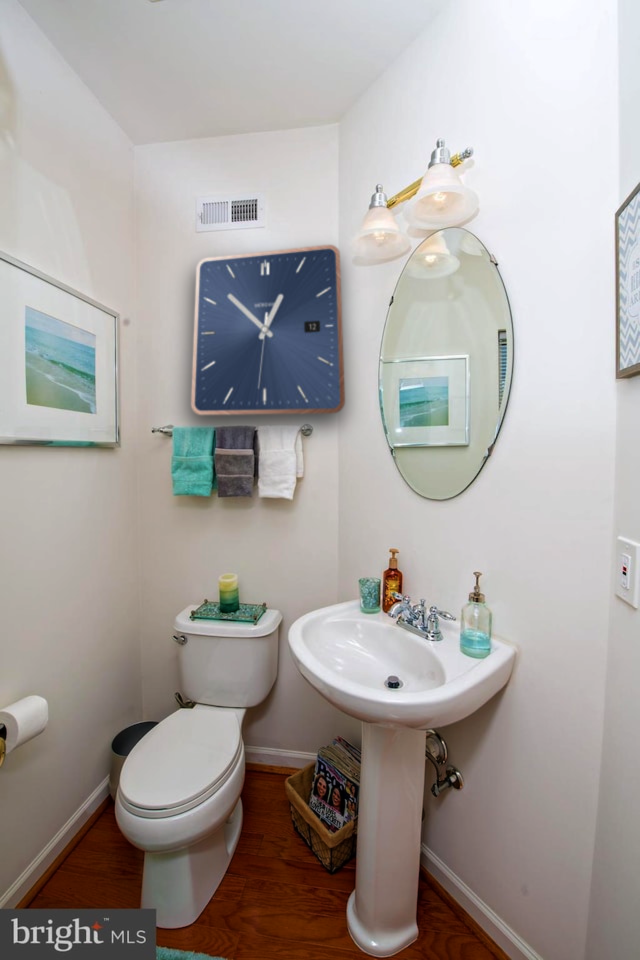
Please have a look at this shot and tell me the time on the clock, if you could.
12:52:31
